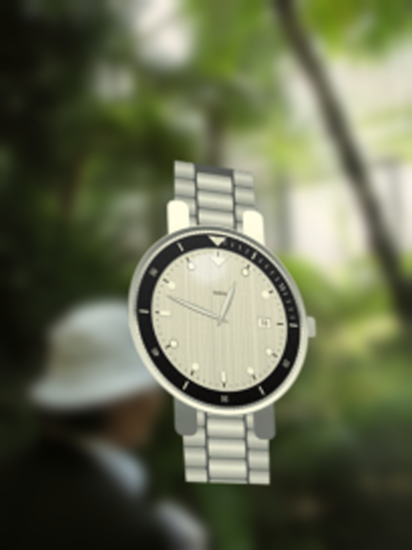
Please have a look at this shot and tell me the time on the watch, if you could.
12:48
